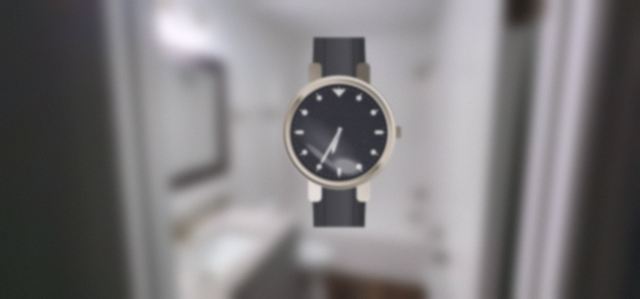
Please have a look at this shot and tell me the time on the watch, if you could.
6:35
